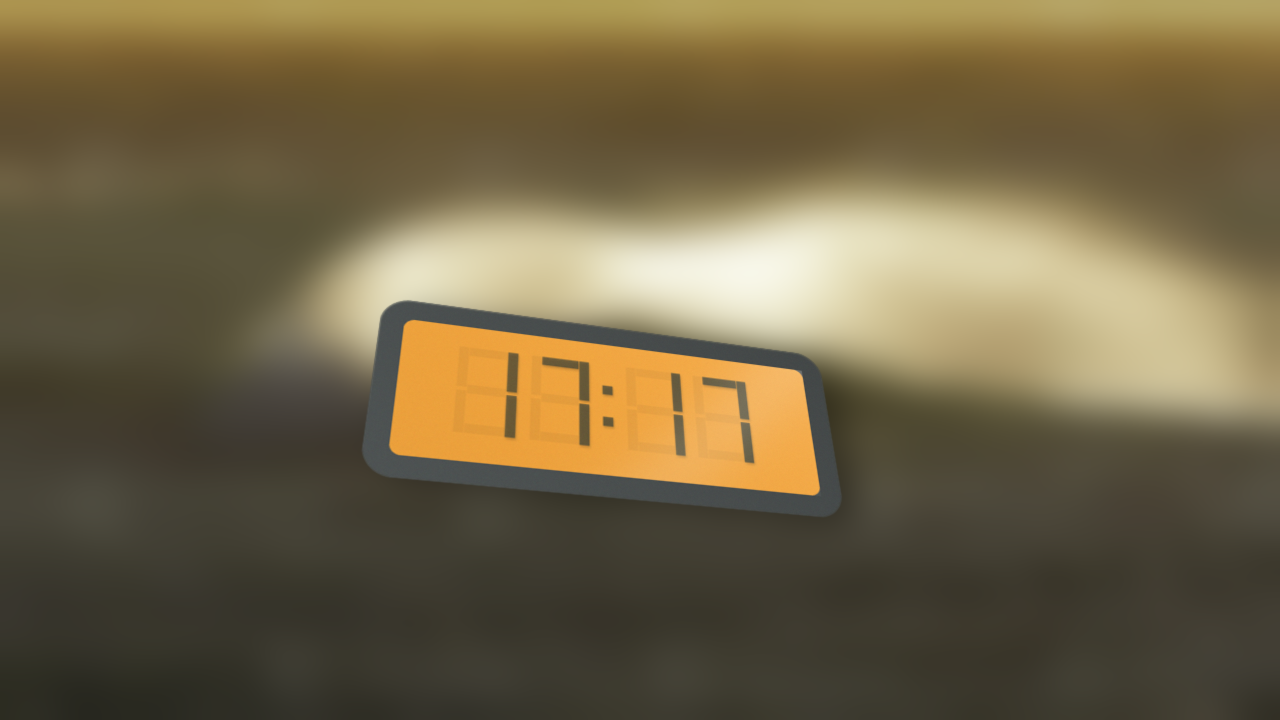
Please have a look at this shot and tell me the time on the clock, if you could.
17:17
